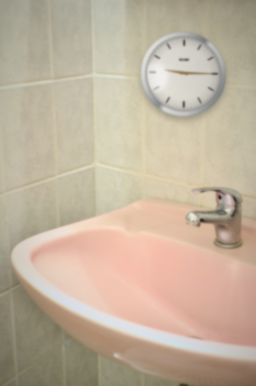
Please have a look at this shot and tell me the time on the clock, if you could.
9:15
